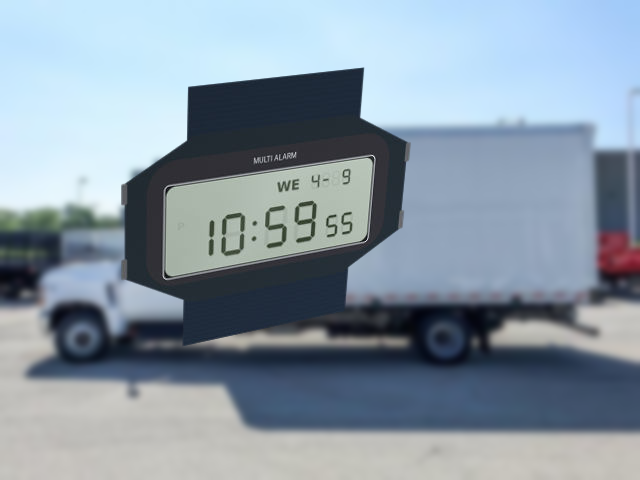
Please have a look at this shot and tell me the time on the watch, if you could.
10:59:55
